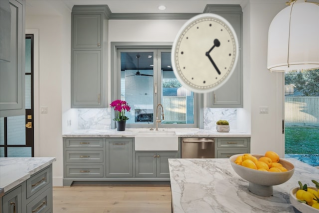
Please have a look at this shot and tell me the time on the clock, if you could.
1:23
